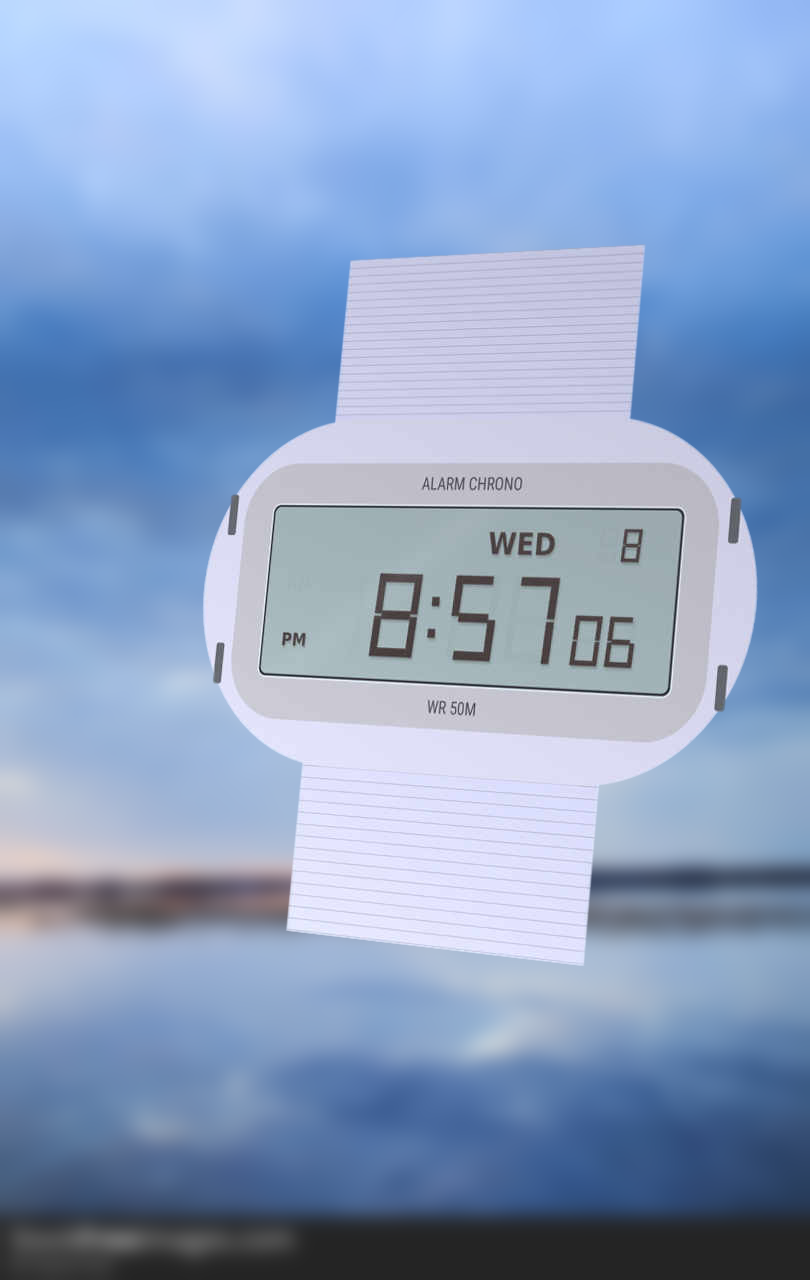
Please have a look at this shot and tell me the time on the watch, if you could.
8:57:06
